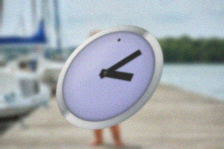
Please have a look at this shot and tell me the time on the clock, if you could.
3:08
